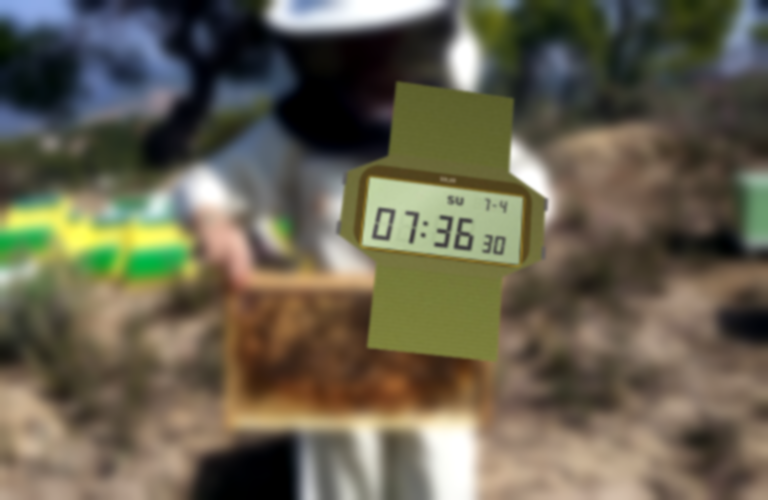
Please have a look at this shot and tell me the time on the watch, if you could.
7:36:30
